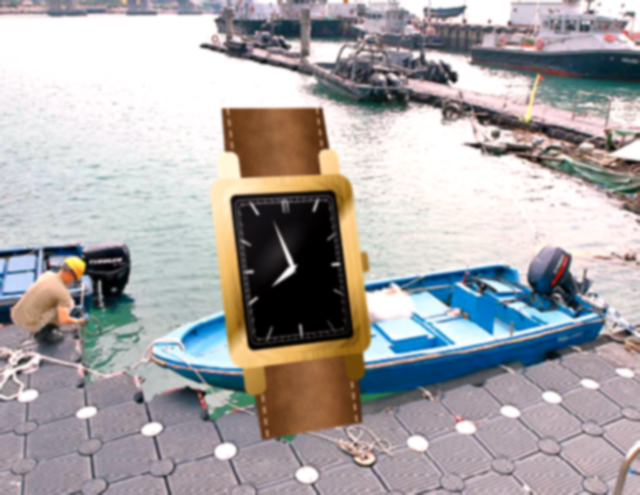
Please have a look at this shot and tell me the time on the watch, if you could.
7:57
